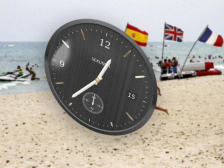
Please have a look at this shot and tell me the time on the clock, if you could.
12:36
